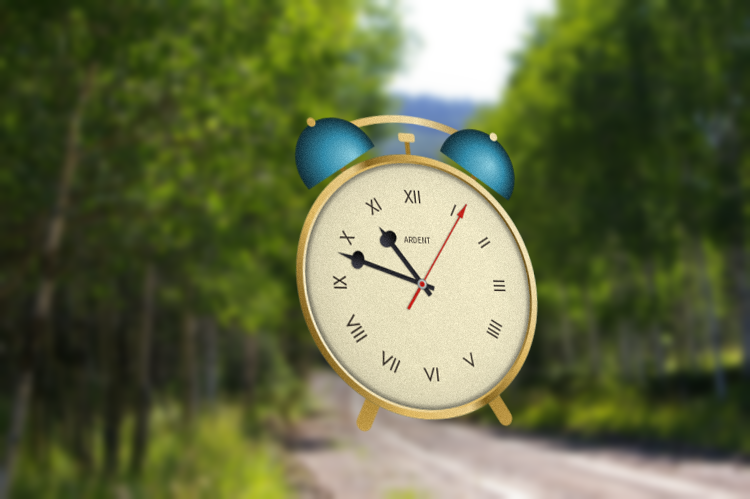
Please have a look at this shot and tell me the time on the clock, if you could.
10:48:06
